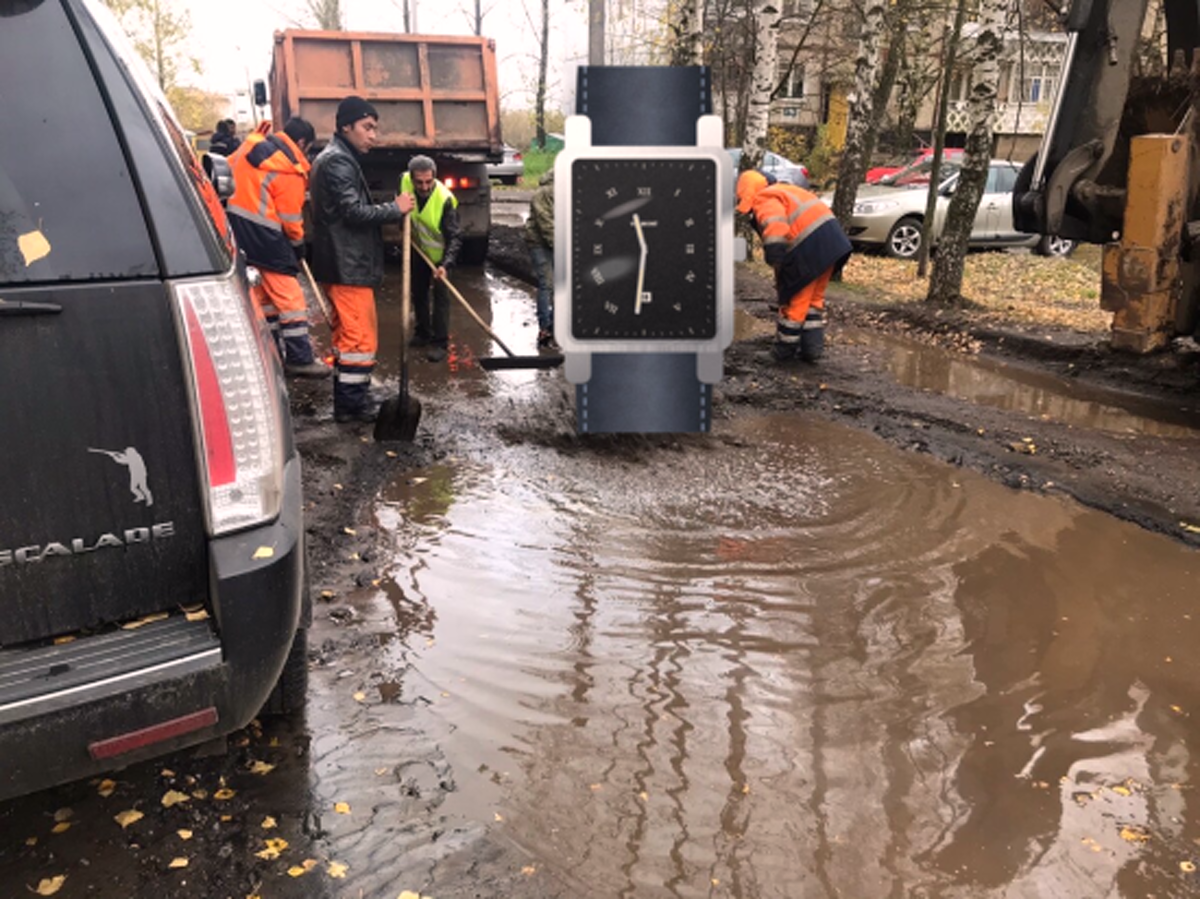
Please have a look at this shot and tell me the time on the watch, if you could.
11:31
